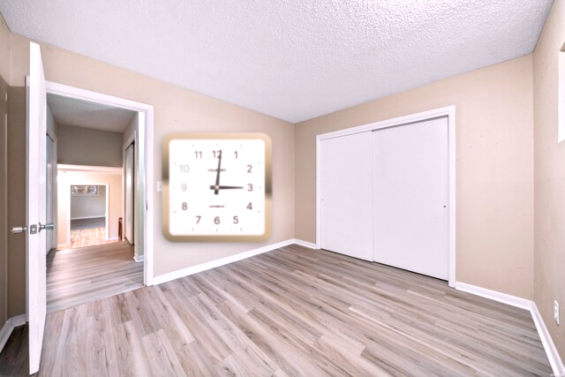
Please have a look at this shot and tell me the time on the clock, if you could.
3:01
